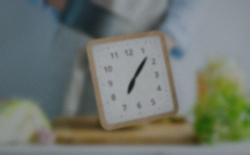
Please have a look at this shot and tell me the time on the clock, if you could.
7:07
